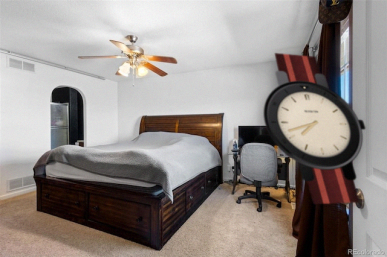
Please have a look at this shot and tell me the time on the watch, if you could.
7:42
